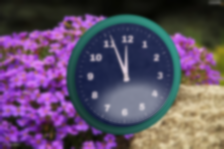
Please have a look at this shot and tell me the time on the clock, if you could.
11:56
